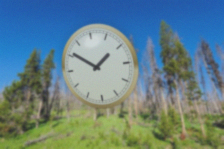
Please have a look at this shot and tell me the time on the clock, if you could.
1:51
